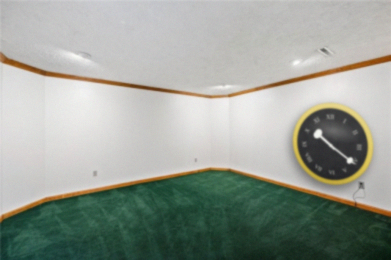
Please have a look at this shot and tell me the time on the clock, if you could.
10:21
